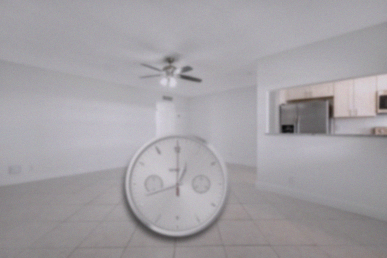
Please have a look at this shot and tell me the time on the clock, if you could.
12:42
